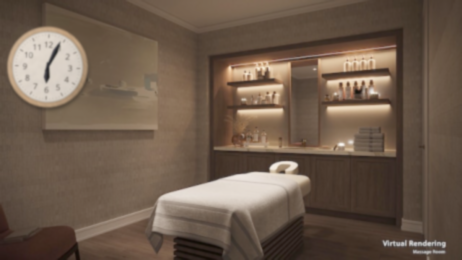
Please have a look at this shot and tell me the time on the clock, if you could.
6:04
